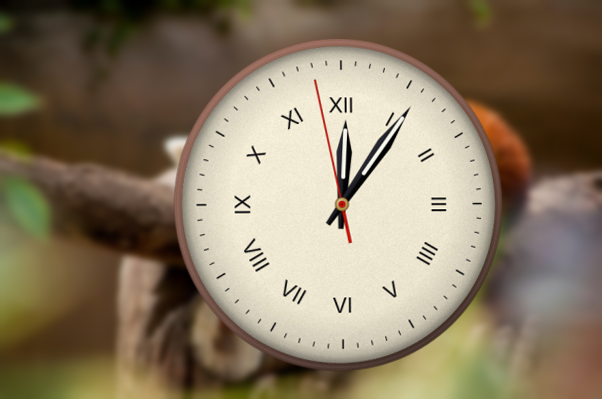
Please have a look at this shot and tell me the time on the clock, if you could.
12:05:58
